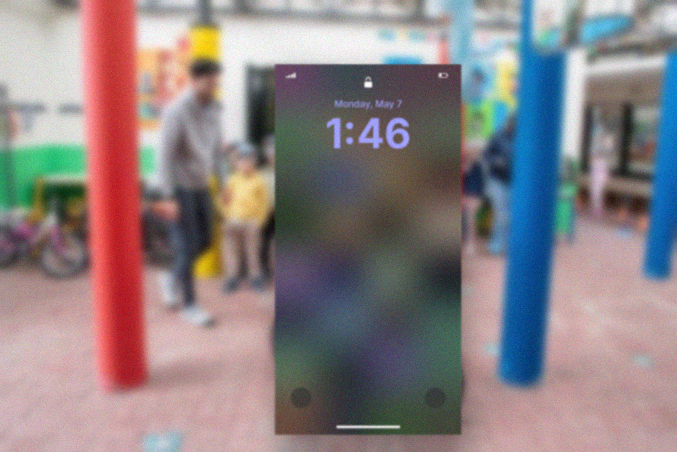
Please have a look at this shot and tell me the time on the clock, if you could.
1:46
